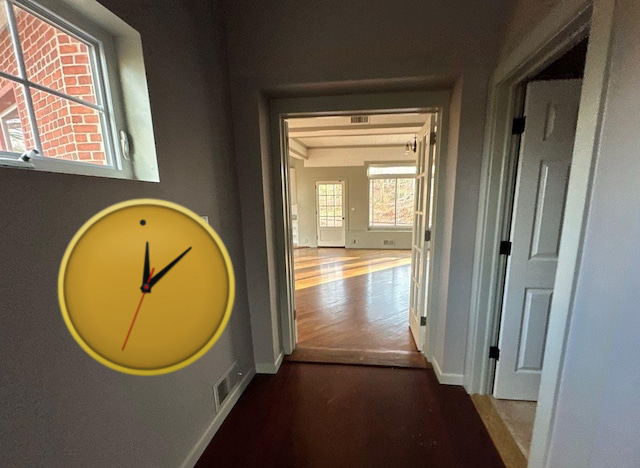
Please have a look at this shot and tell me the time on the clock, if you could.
12:08:34
